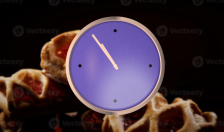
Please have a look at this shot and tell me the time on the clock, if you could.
10:54
